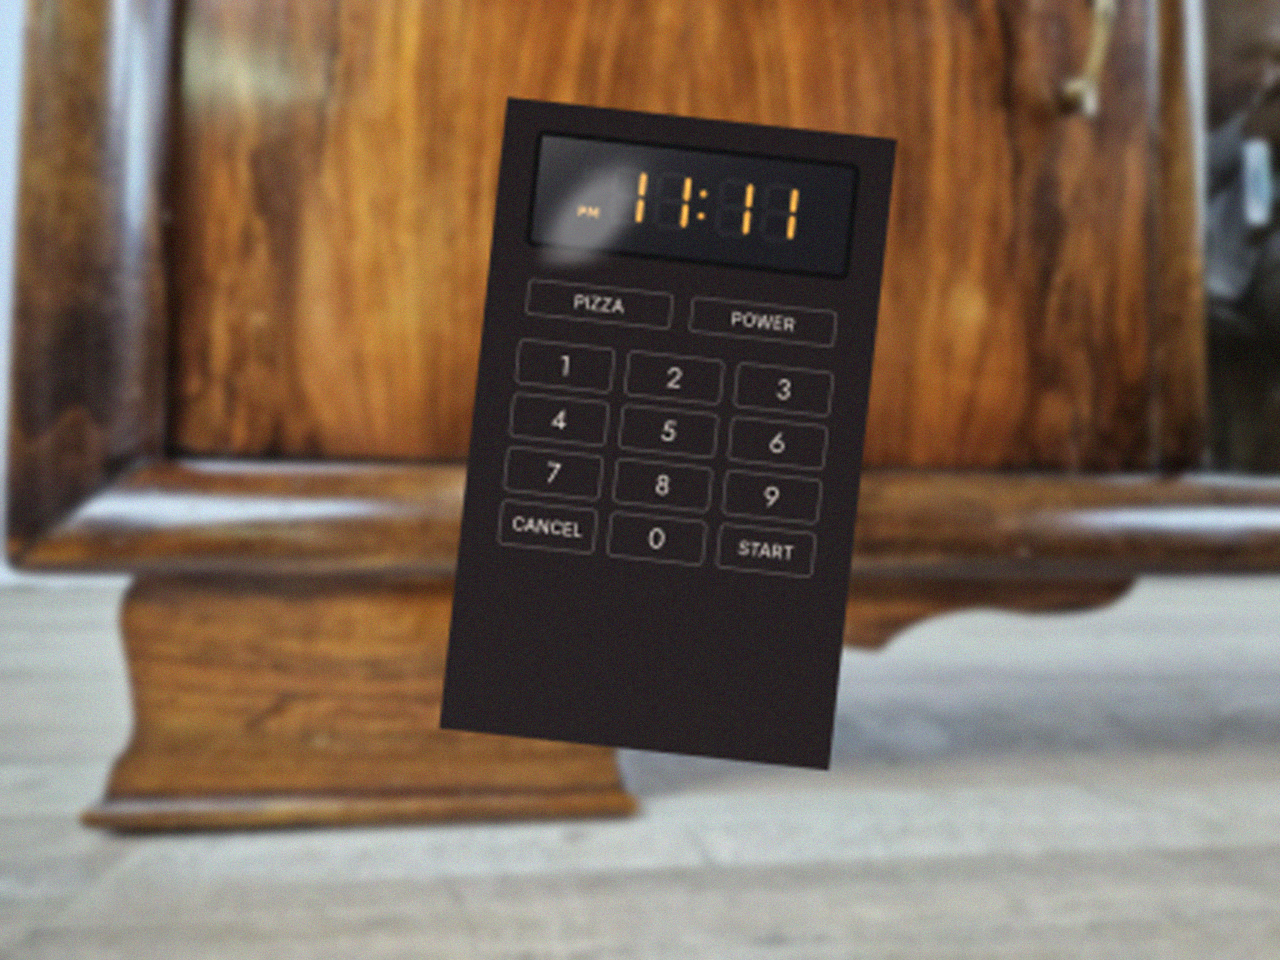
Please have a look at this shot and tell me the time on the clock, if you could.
11:11
